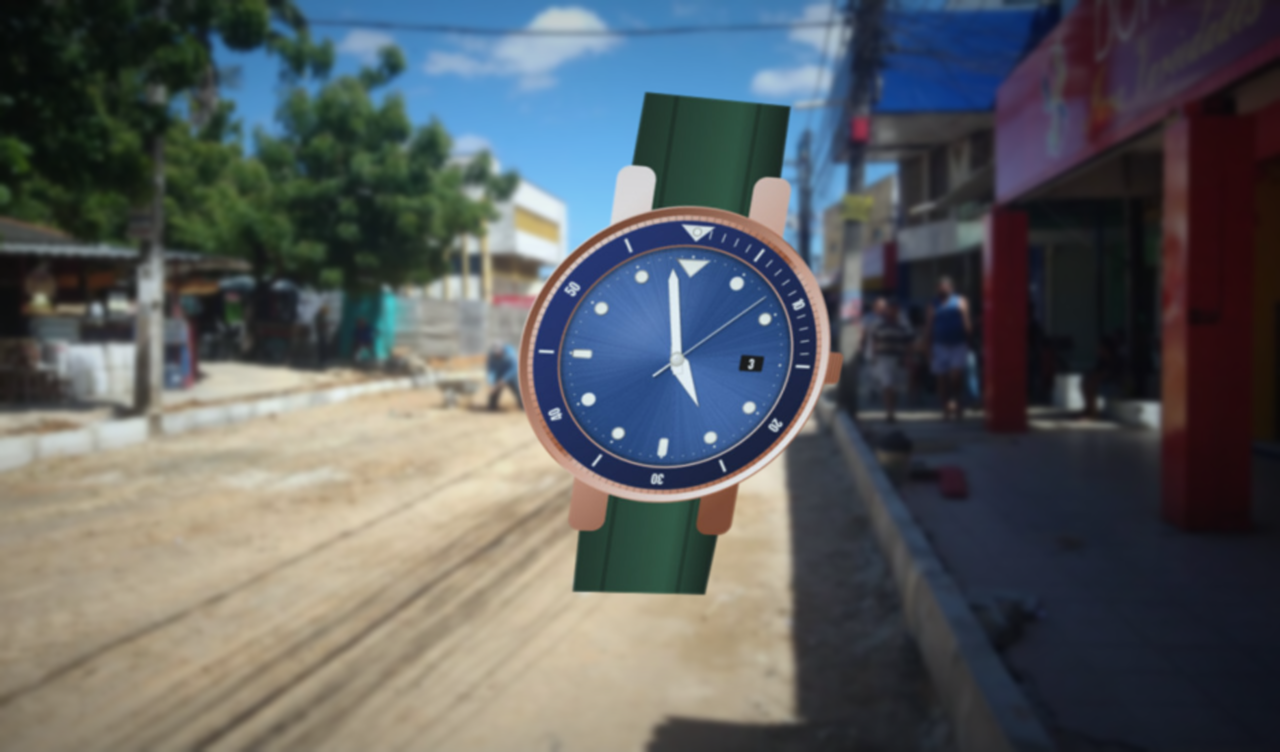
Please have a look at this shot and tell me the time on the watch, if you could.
4:58:08
